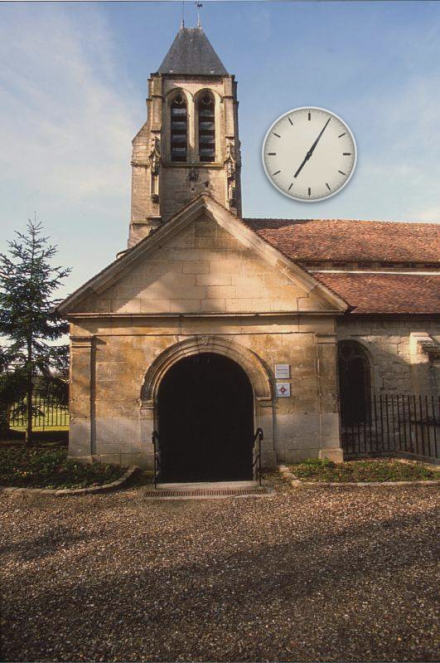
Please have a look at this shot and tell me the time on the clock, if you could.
7:05
